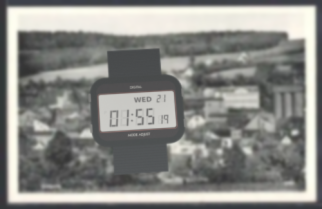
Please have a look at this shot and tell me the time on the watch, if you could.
1:55
